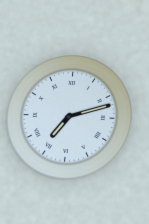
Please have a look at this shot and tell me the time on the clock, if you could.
7:12
